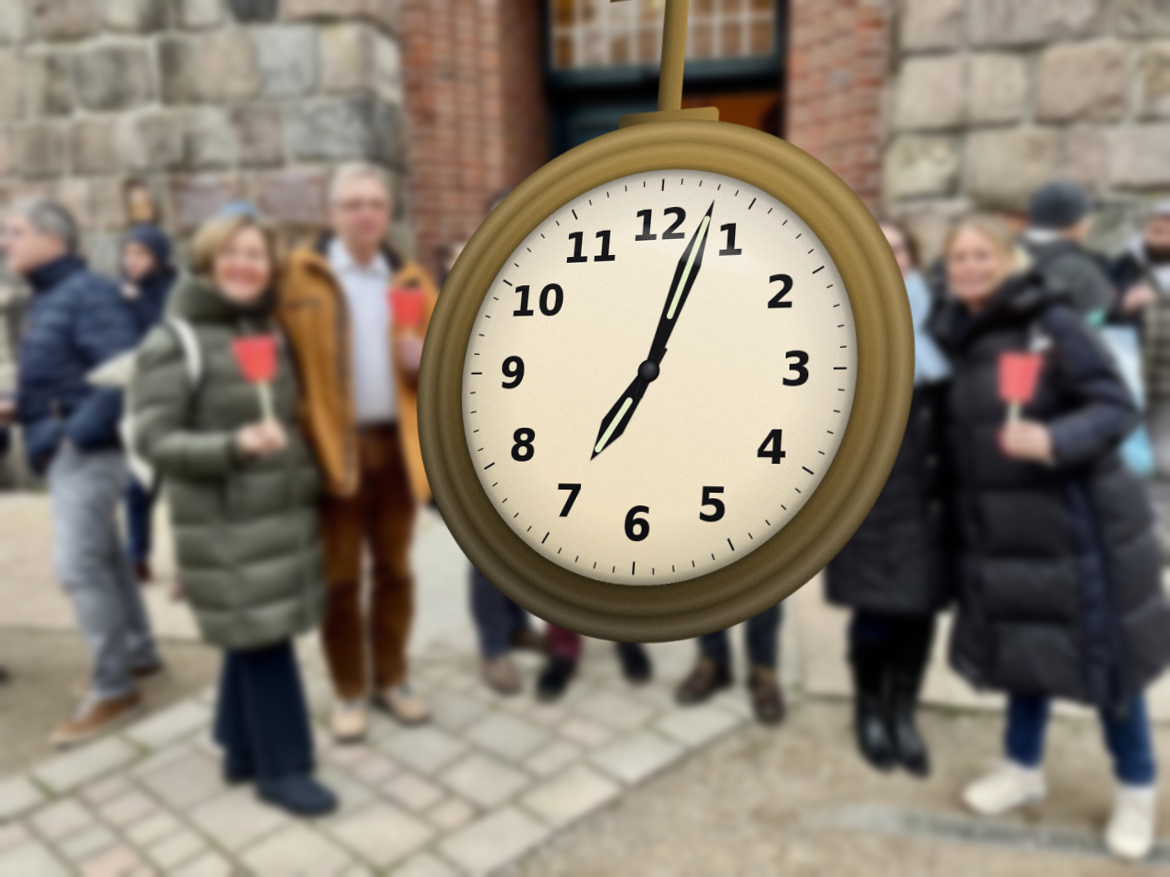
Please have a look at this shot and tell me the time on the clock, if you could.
7:03
